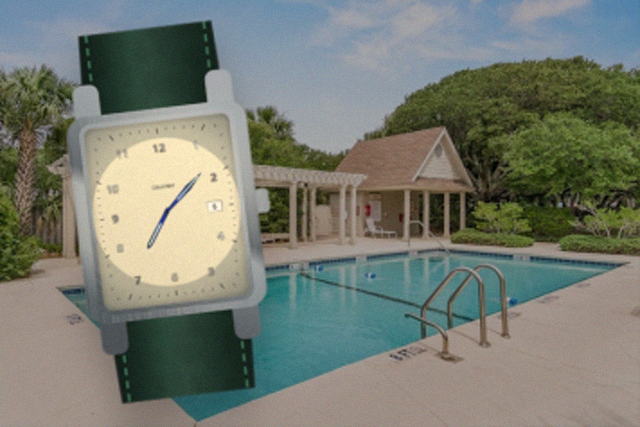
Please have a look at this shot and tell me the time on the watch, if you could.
7:08
